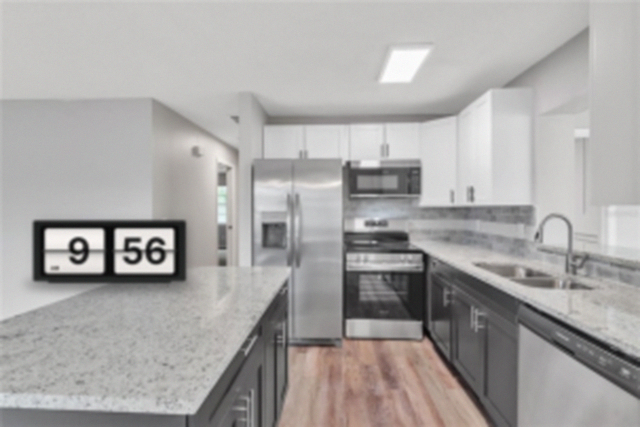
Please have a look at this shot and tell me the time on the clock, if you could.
9:56
